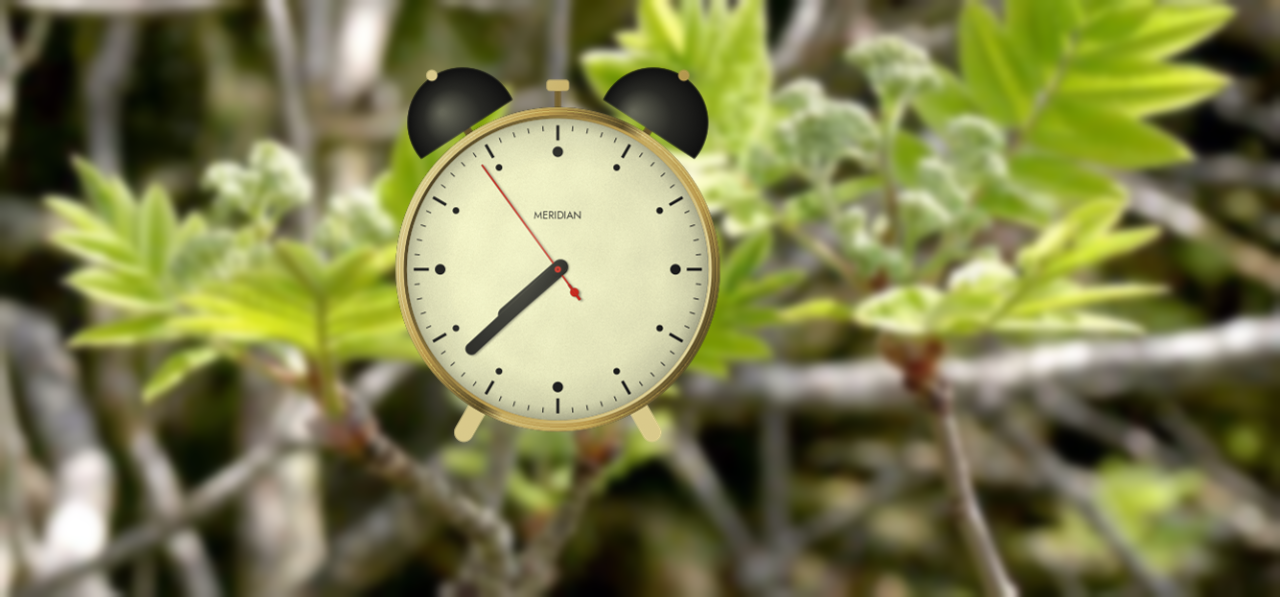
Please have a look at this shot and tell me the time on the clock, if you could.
7:37:54
